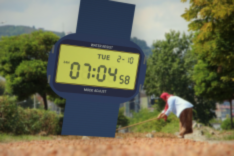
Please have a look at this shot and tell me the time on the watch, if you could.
7:04:58
